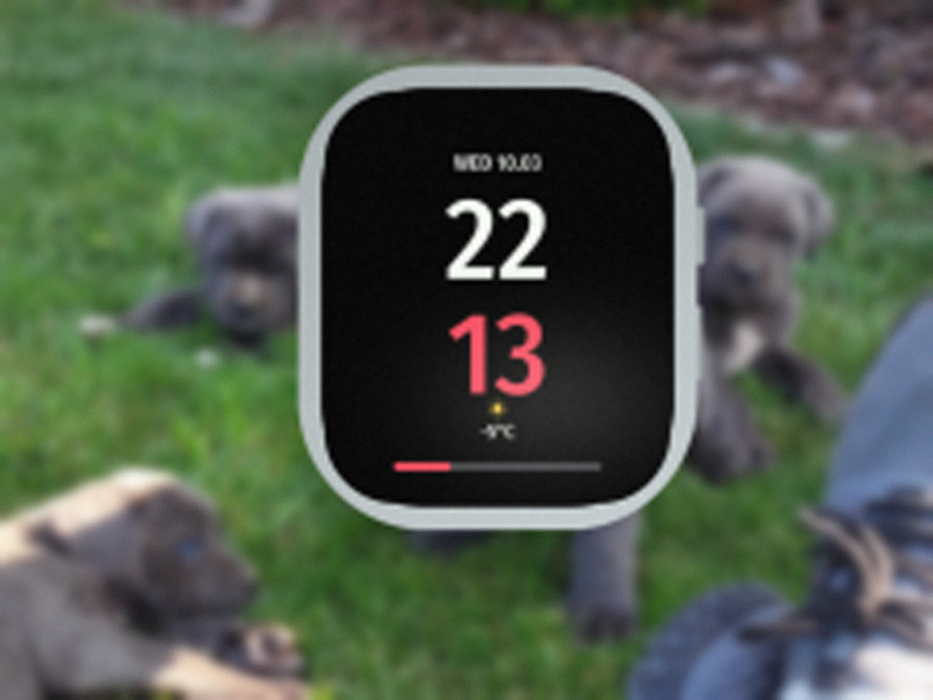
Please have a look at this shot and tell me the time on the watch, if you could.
22:13
